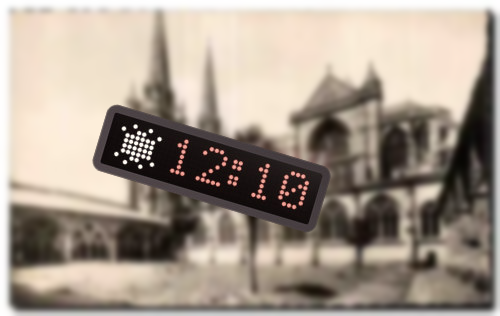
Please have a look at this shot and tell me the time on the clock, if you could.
12:10
